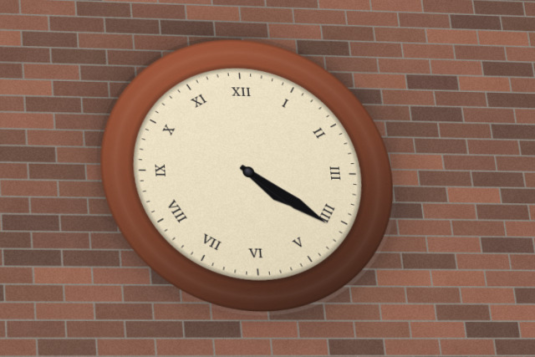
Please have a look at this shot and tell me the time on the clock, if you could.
4:21
